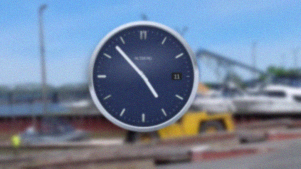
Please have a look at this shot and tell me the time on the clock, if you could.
4:53
